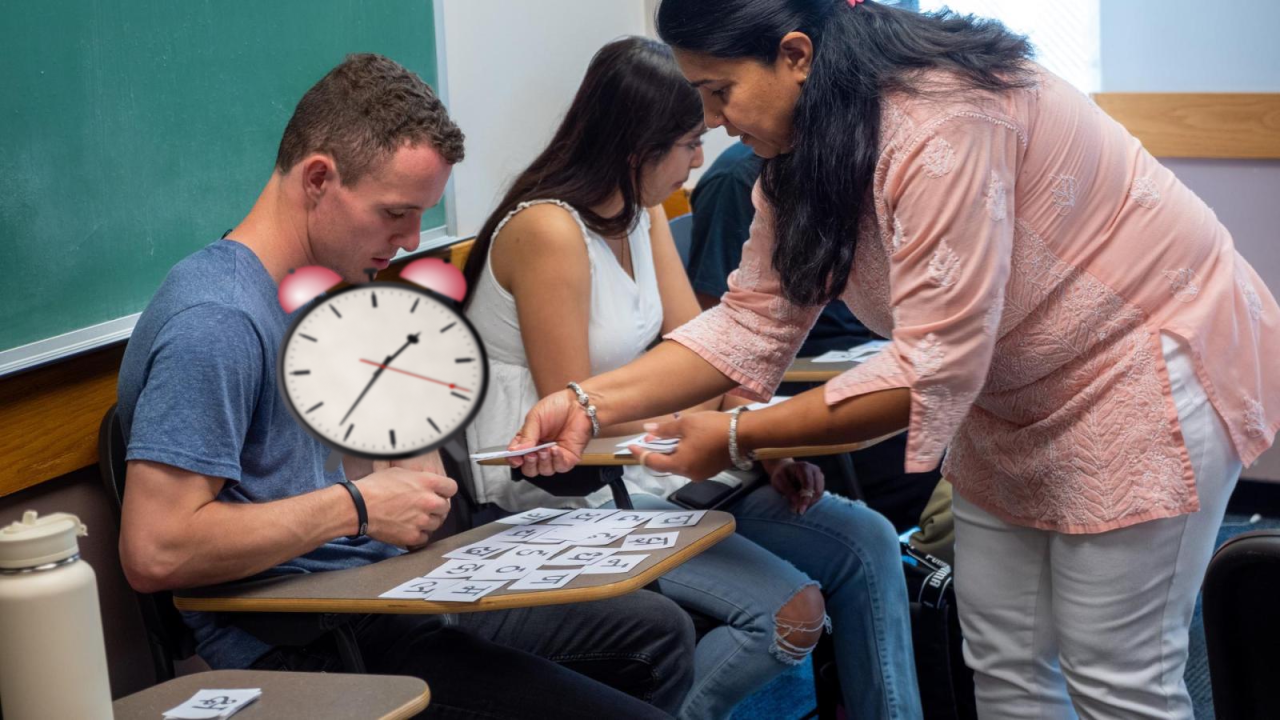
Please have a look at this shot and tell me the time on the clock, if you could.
1:36:19
